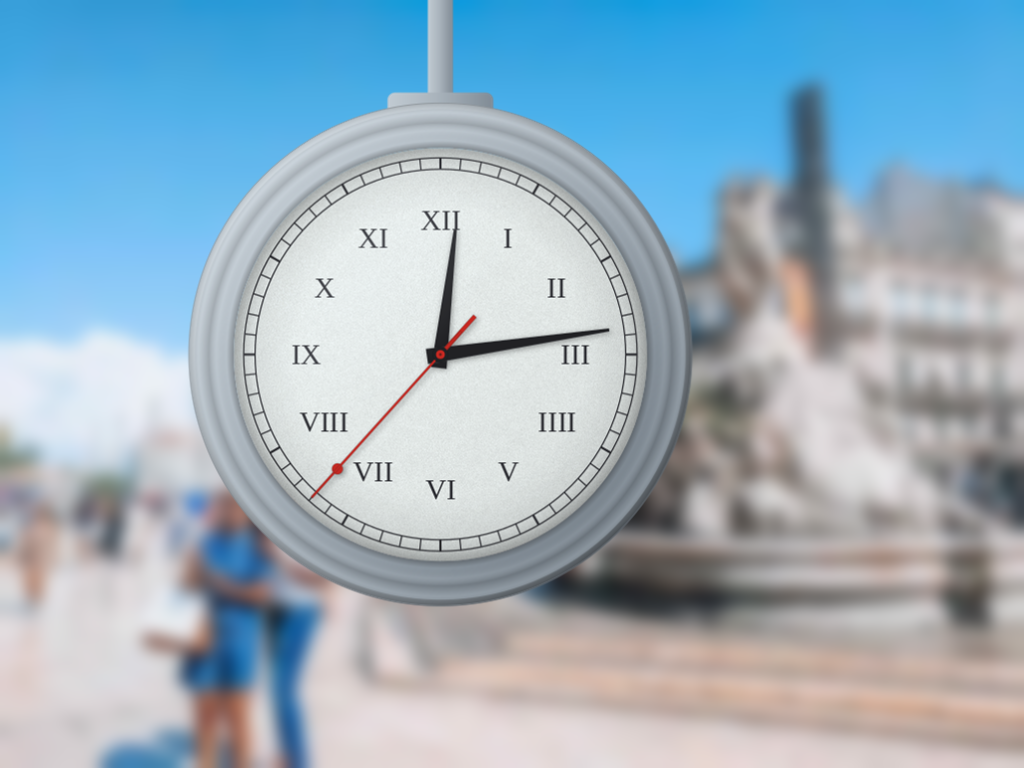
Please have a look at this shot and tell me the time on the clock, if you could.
12:13:37
